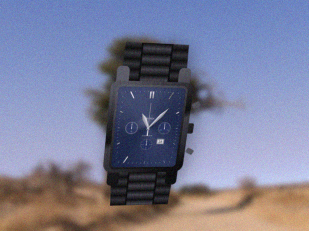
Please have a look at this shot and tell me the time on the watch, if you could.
11:07
